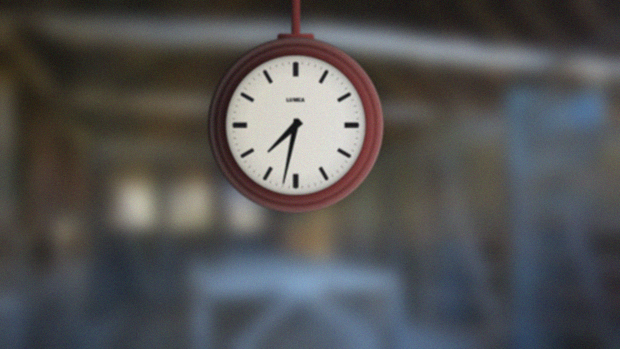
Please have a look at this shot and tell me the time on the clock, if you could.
7:32
